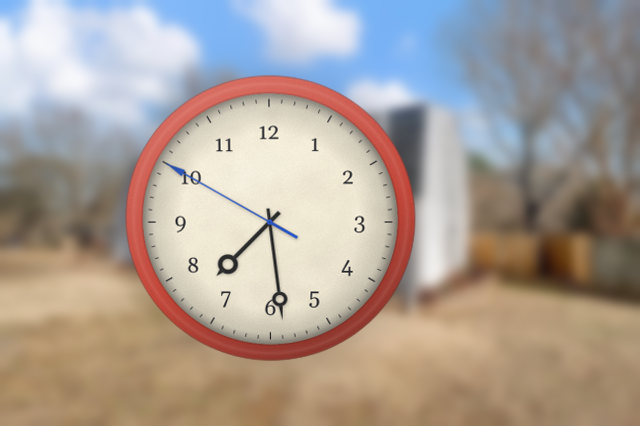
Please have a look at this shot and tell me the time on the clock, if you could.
7:28:50
